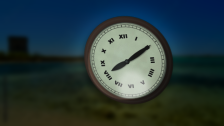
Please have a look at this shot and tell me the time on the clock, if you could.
8:10
